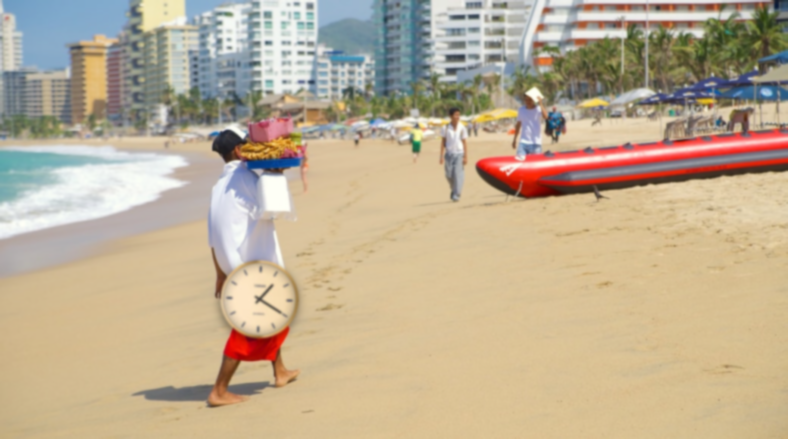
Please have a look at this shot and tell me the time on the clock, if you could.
1:20
